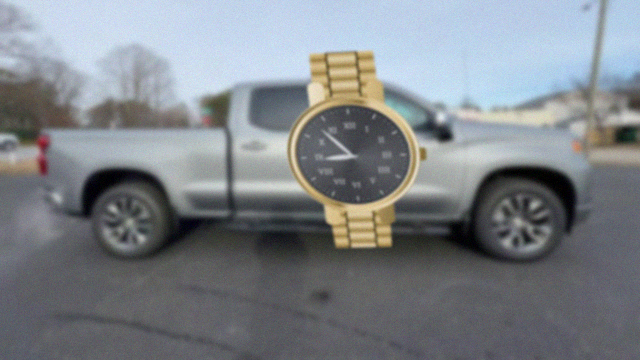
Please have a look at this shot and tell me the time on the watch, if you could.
8:53
